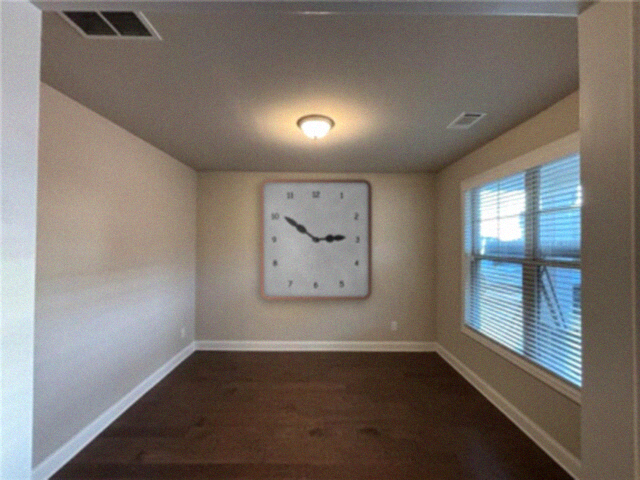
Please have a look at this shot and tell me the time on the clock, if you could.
2:51
